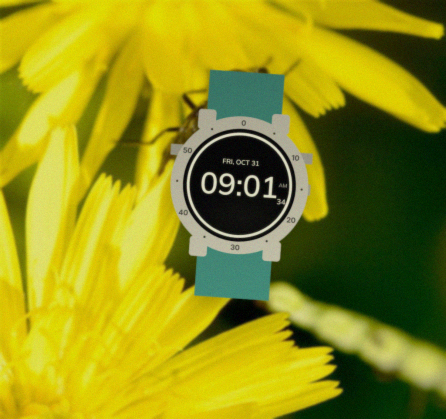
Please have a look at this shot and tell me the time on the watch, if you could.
9:01
